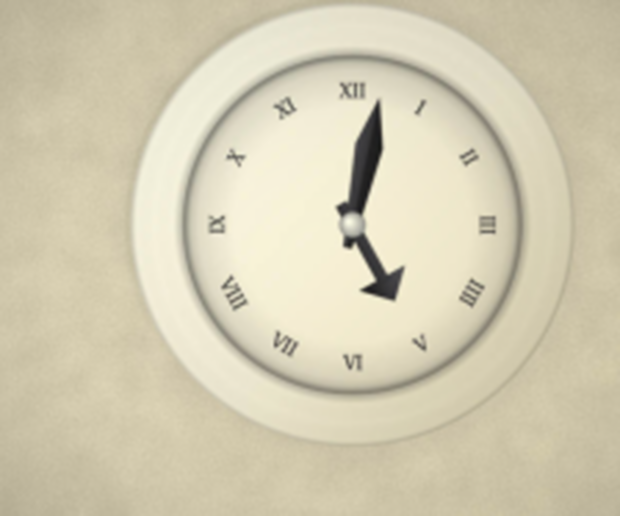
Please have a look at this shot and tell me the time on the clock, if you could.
5:02
